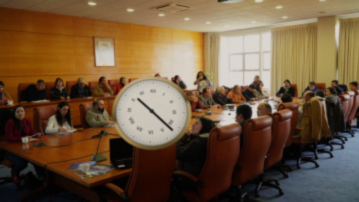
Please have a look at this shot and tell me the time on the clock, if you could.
10:22
